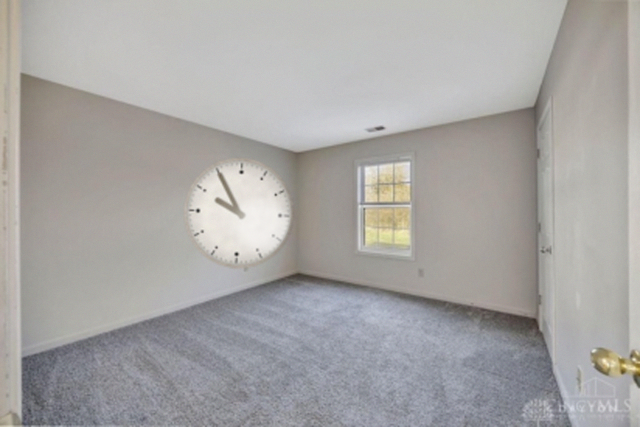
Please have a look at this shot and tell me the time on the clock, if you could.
9:55
